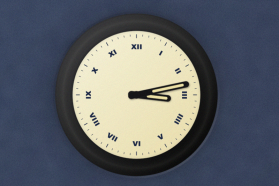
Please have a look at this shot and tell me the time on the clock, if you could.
3:13
